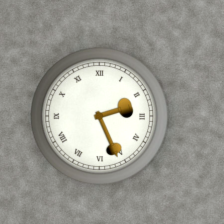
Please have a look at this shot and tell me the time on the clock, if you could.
2:26
